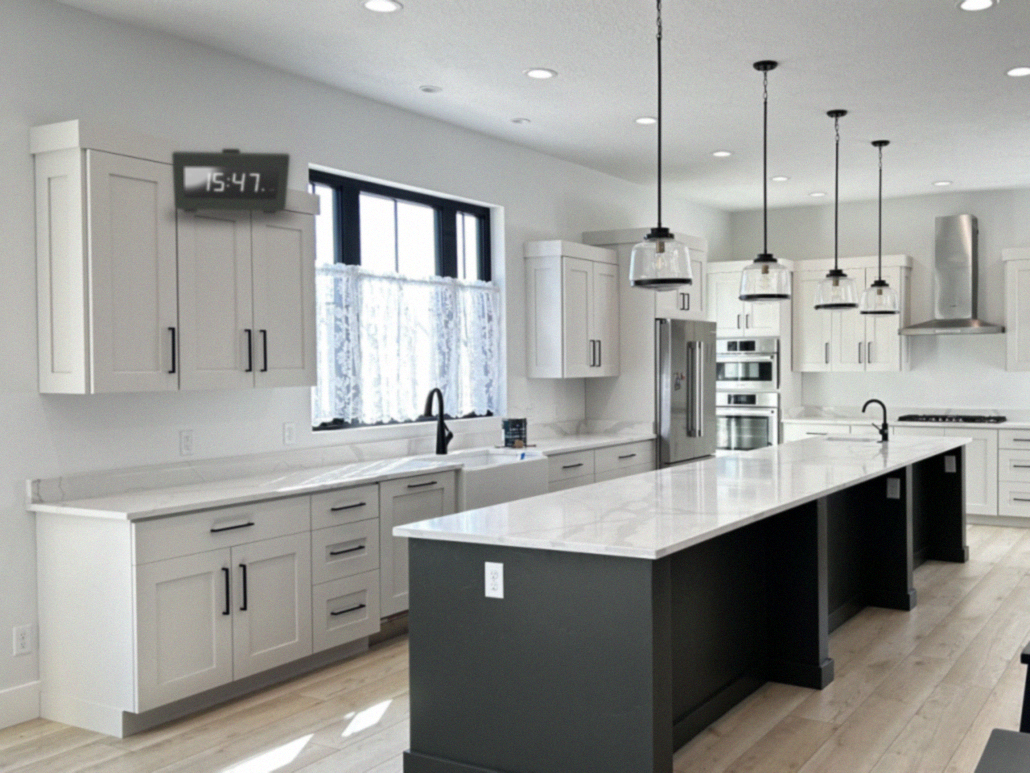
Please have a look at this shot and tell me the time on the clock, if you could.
15:47
